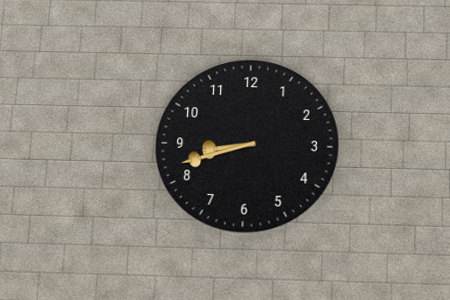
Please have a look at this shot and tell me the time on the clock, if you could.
8:42
